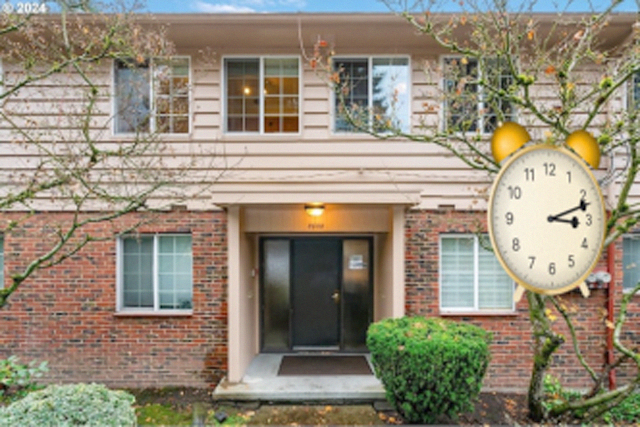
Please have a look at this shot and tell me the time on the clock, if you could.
3:12
